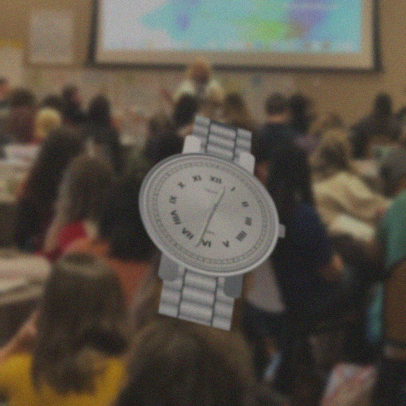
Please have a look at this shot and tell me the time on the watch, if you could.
12:32
